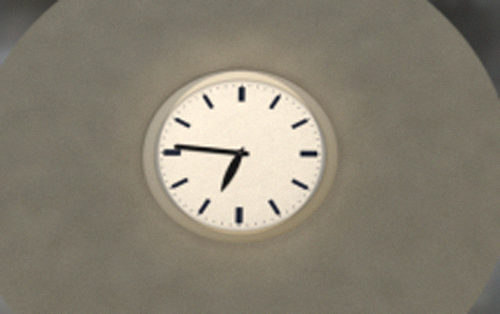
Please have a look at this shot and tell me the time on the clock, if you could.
6:46
